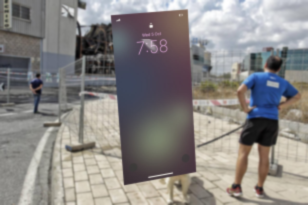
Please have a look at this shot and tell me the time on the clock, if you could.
7:58
